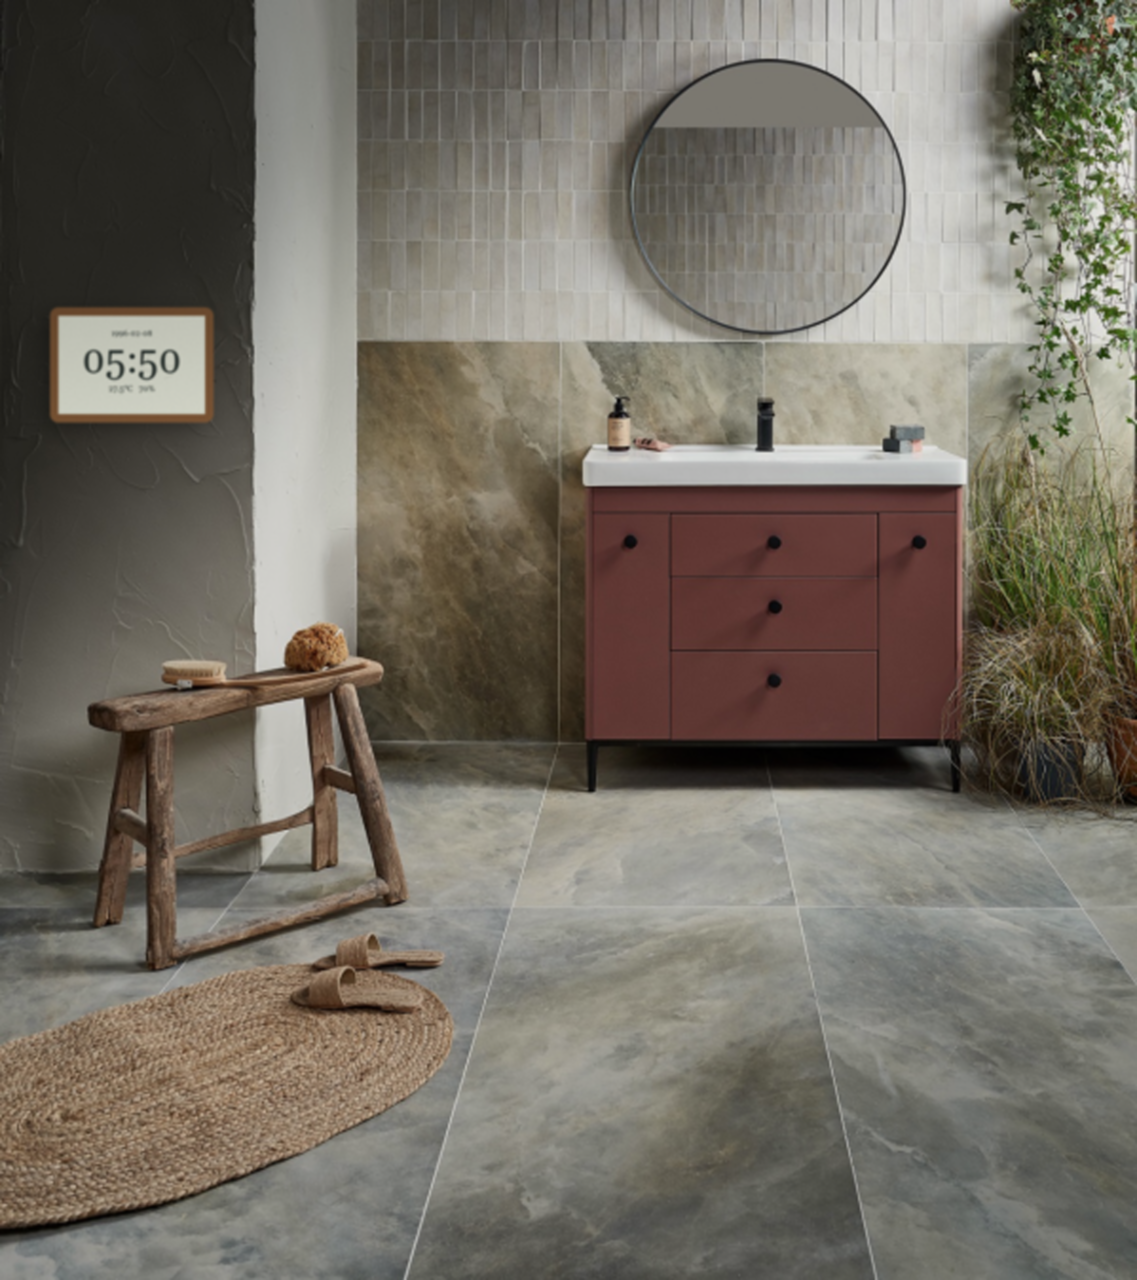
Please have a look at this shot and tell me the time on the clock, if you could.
5:50
